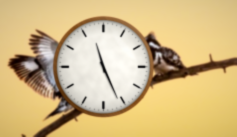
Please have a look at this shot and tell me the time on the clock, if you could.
11:26
